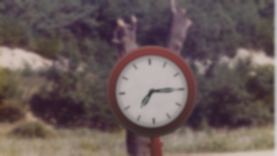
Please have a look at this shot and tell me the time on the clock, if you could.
7:15
